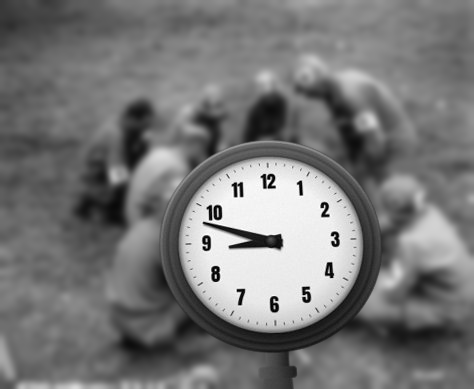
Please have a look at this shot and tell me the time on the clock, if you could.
8:48
